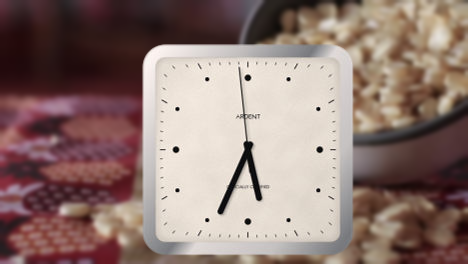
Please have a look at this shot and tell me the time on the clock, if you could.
5:33:59
